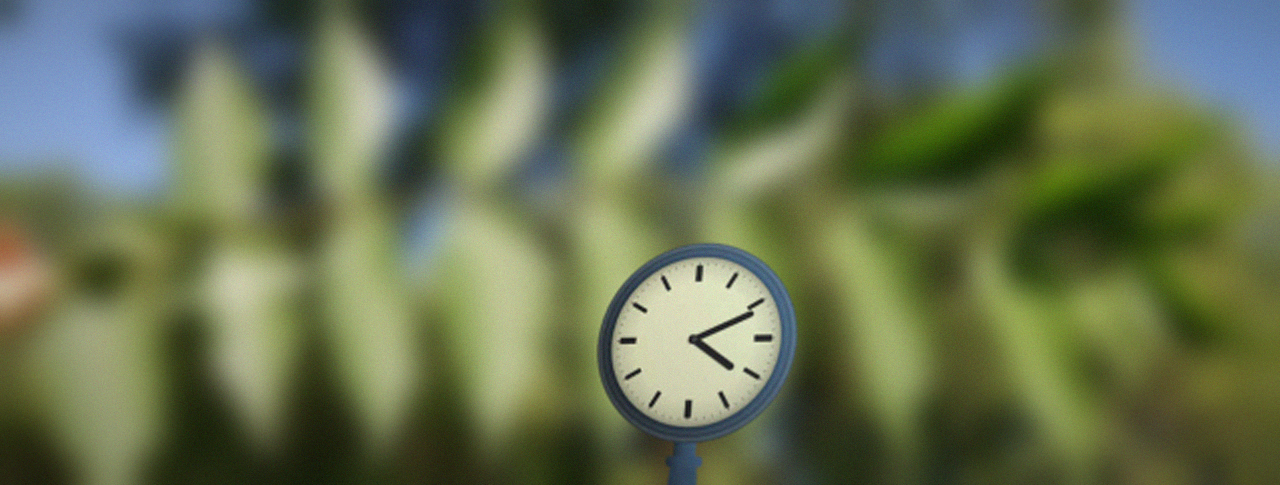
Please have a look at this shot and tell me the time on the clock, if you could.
4:11
